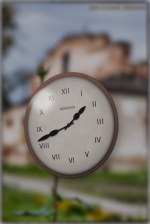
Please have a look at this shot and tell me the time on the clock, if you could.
1:42
